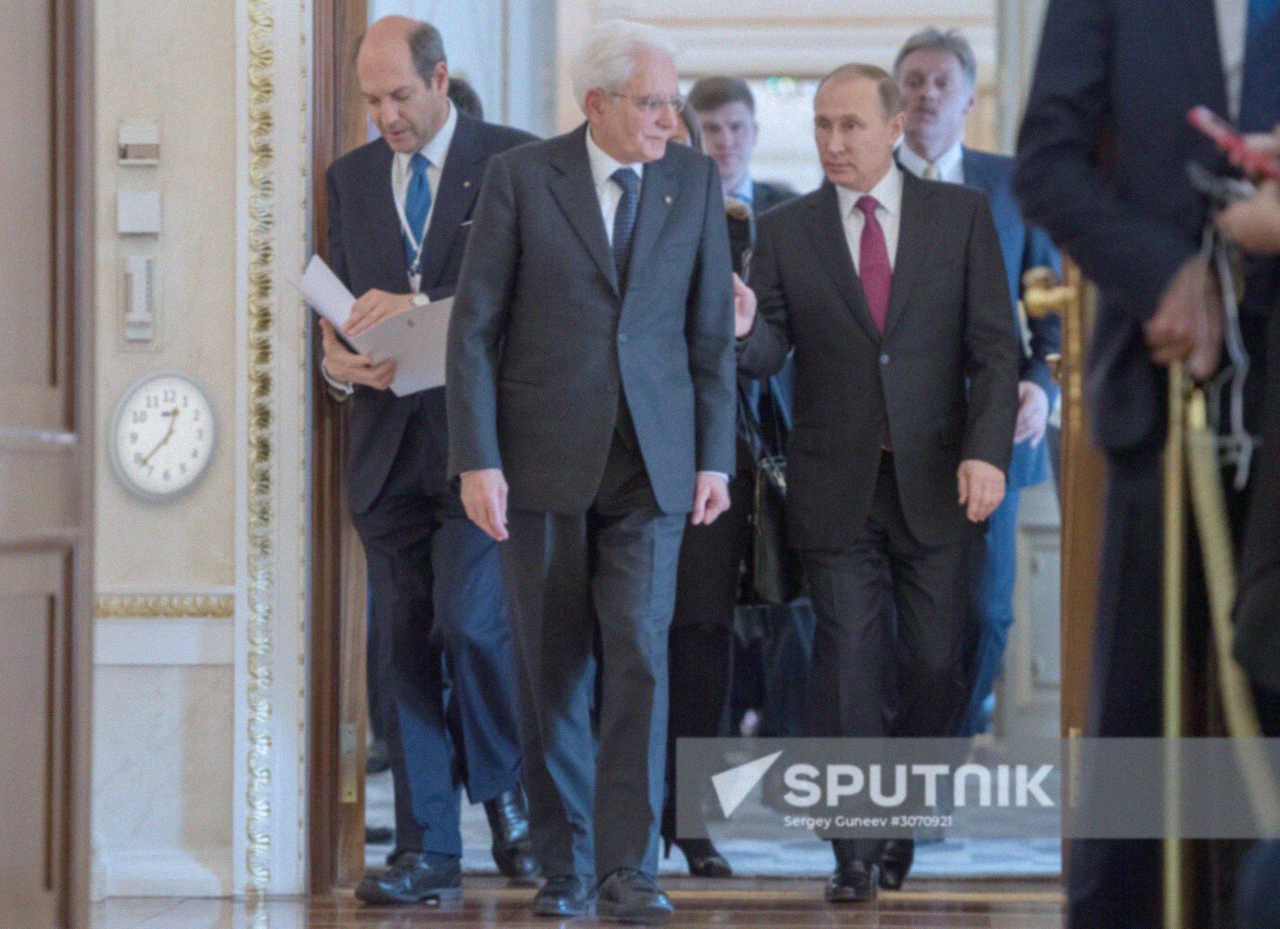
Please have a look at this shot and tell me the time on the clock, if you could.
12:38
